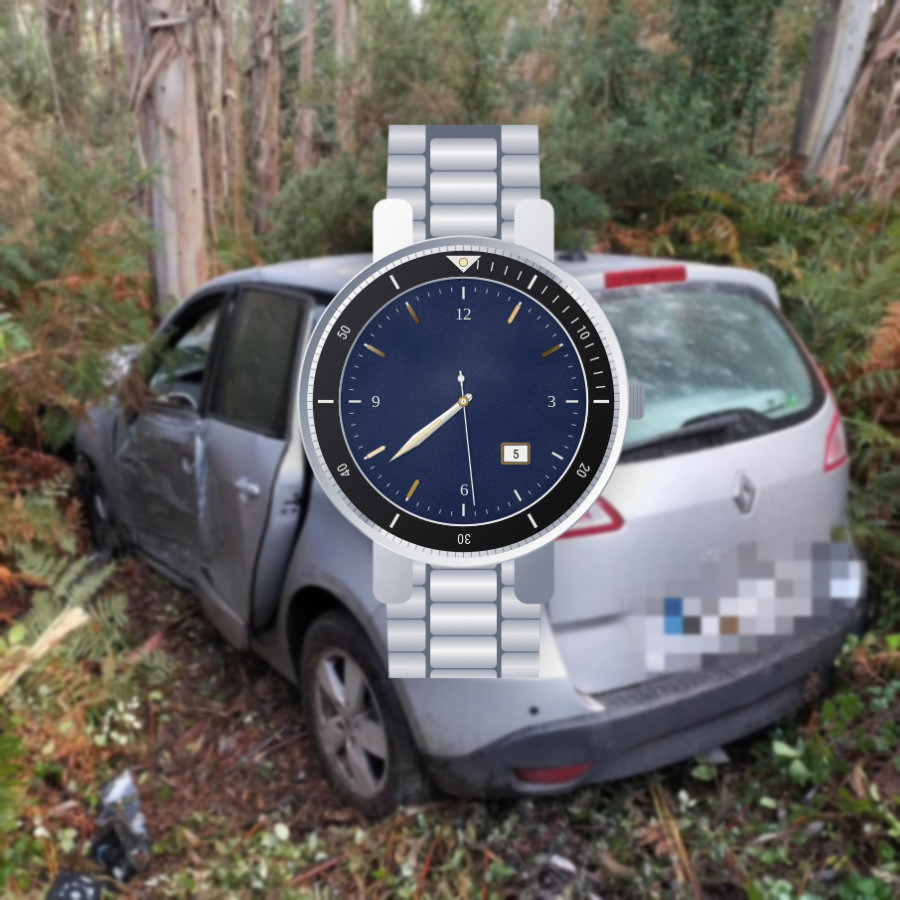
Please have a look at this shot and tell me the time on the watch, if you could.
7:38:29
